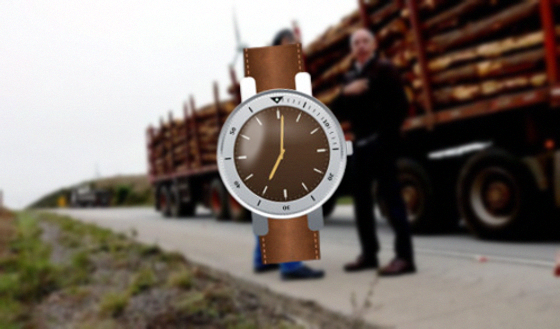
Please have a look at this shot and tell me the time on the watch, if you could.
7:01
